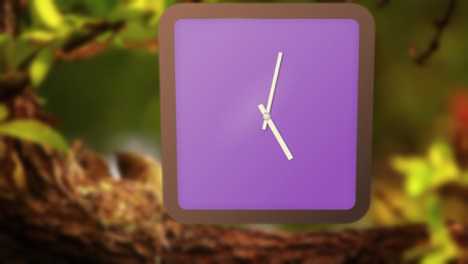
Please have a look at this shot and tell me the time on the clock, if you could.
5:02
